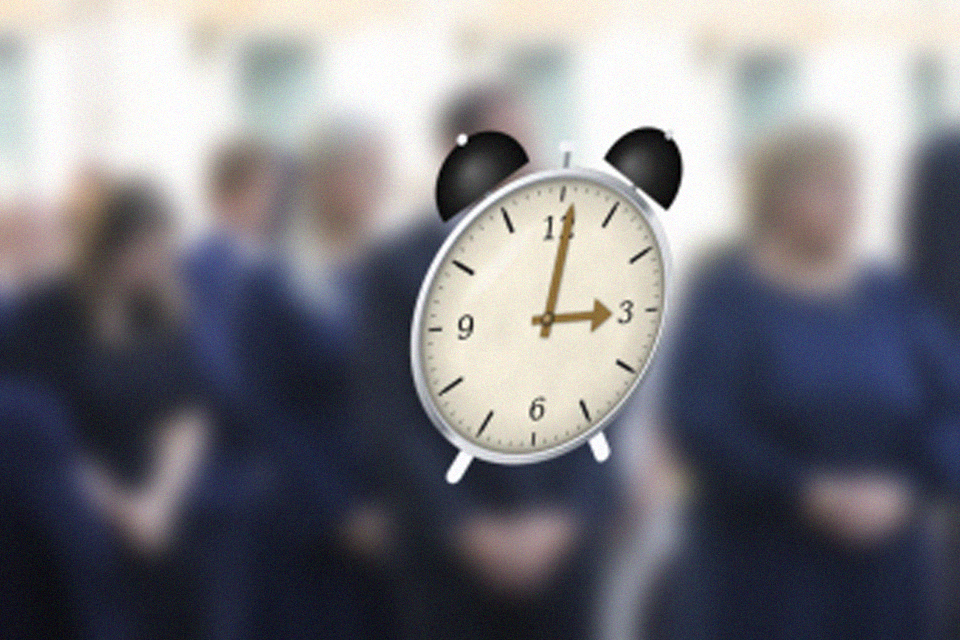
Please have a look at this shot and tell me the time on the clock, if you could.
3:01
